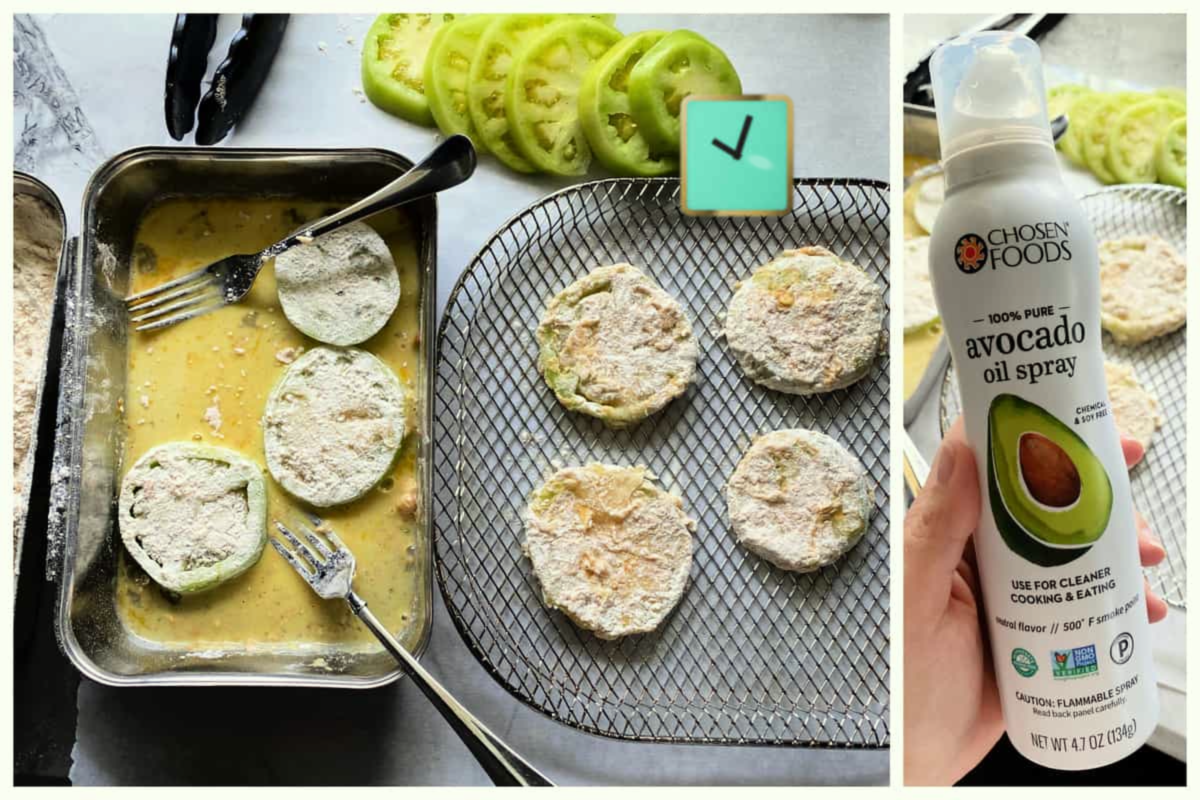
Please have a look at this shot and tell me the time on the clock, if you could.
10:03
